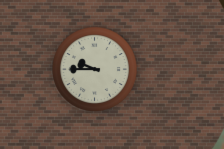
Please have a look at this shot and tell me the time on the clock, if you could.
9:45
